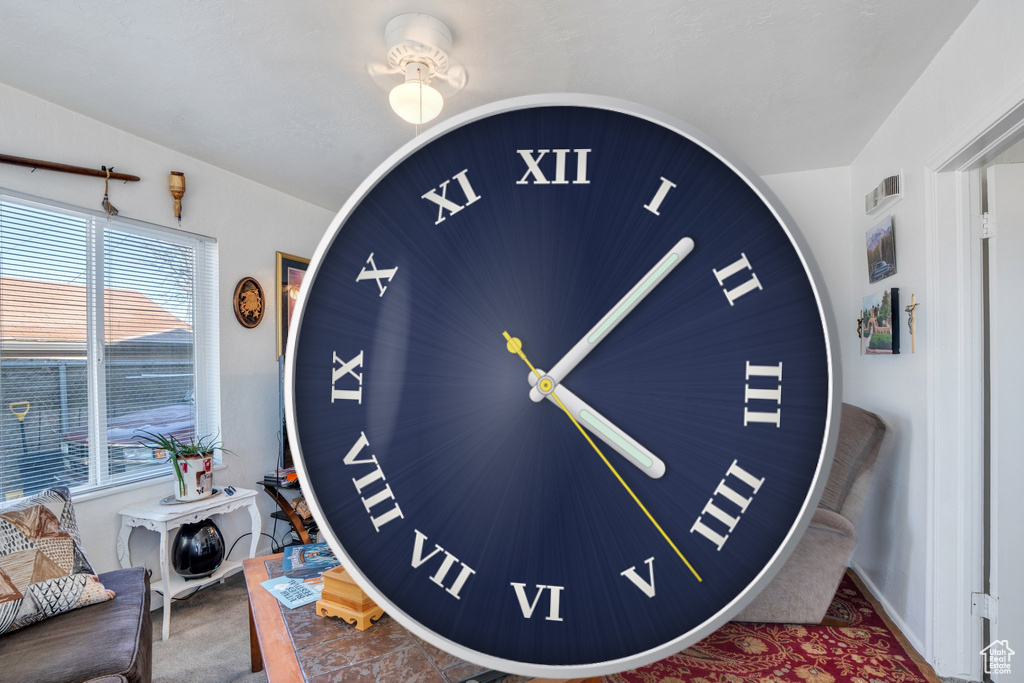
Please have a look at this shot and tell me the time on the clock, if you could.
4:07:23
